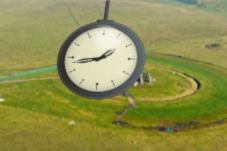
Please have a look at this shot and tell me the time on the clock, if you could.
1:43
